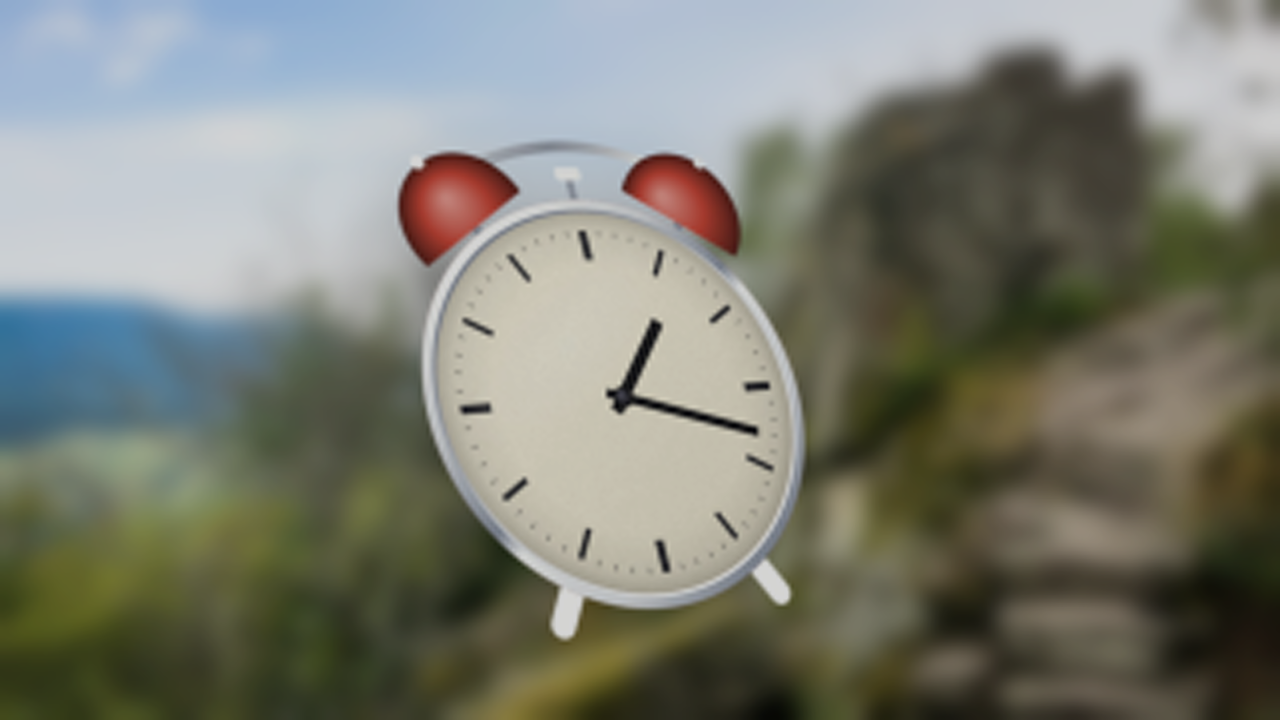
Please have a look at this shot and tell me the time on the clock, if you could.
1:18
